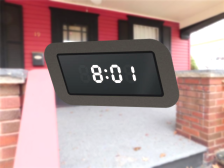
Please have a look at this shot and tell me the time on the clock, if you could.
8:01
